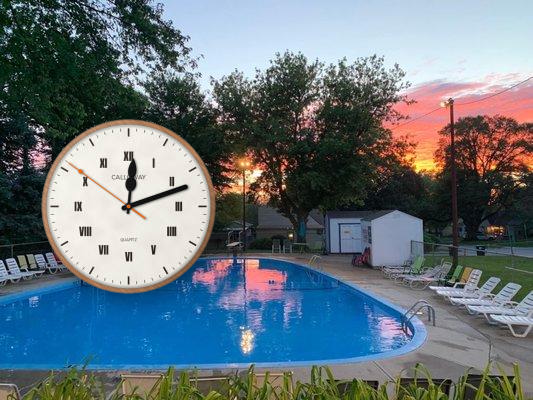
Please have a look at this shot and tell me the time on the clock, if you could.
12:11:51
